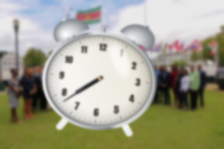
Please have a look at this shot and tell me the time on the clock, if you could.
7:38
